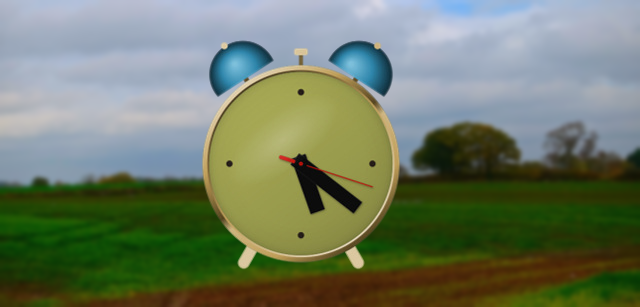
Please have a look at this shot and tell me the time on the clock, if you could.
5:21:18
